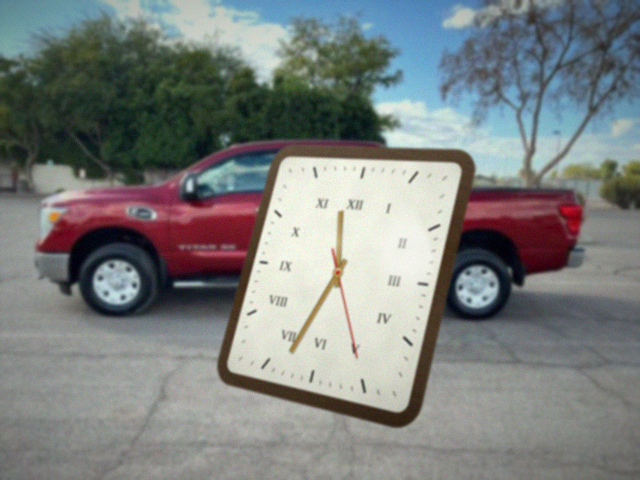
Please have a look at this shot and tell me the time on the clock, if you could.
11:33:25
